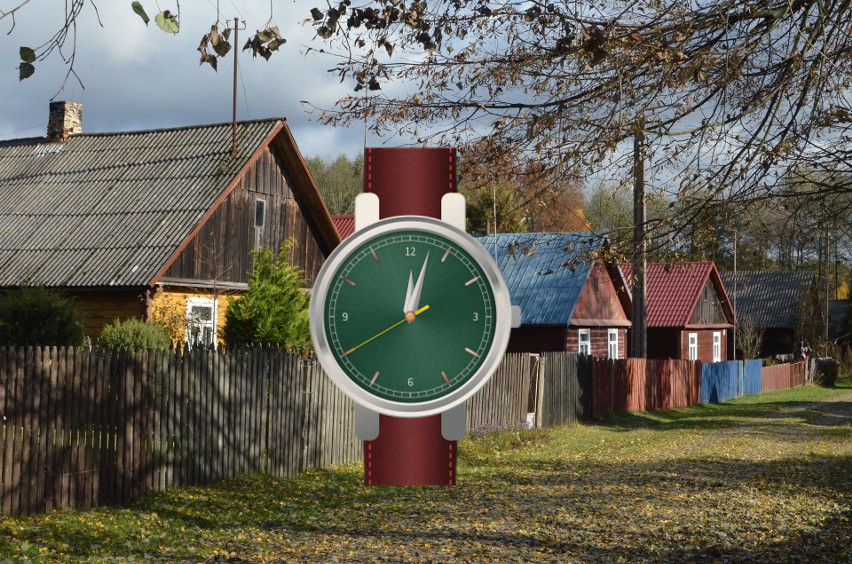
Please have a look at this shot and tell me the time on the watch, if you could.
12:02:40
